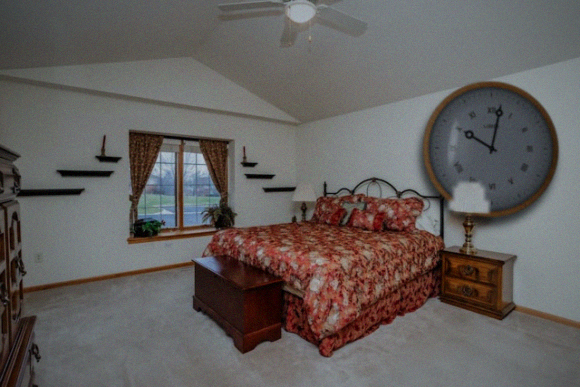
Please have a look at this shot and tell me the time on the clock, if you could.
10:02
